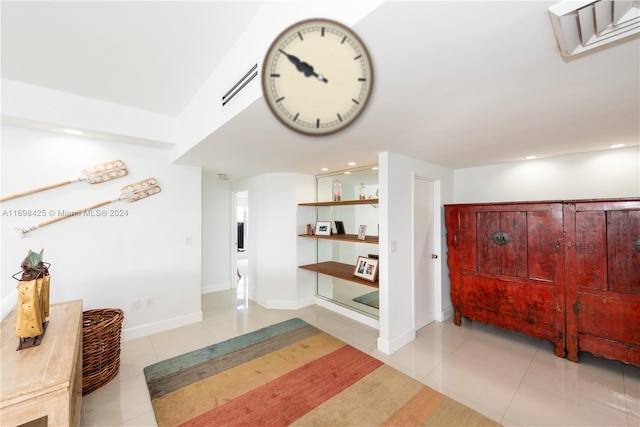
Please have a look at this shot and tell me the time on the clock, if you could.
9:50
